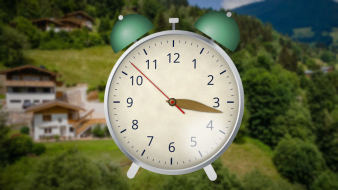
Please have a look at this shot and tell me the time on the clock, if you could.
3:16:52
